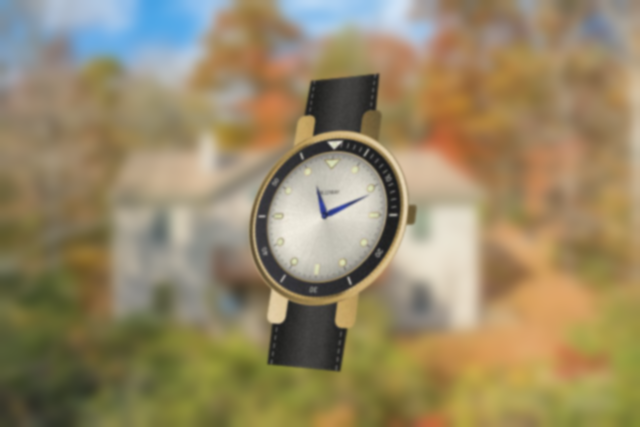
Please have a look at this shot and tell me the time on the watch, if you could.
11:11
